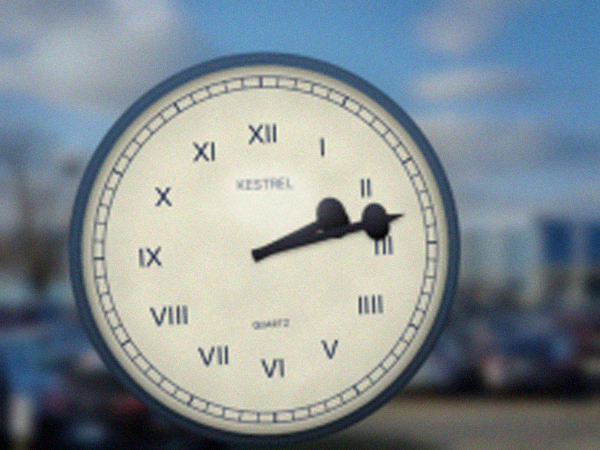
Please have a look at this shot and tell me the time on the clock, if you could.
2:13
